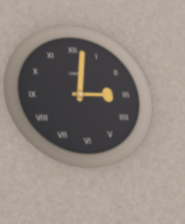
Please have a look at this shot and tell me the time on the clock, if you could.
3:02
